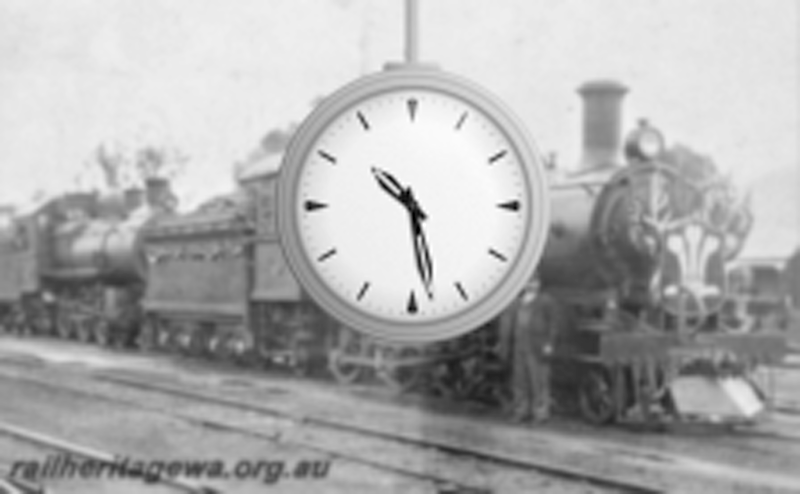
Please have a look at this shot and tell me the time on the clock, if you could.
10:28
